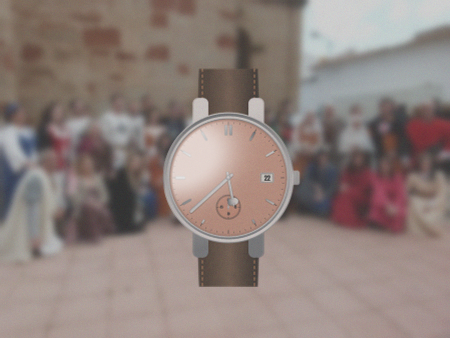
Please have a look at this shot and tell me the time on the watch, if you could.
5:38
